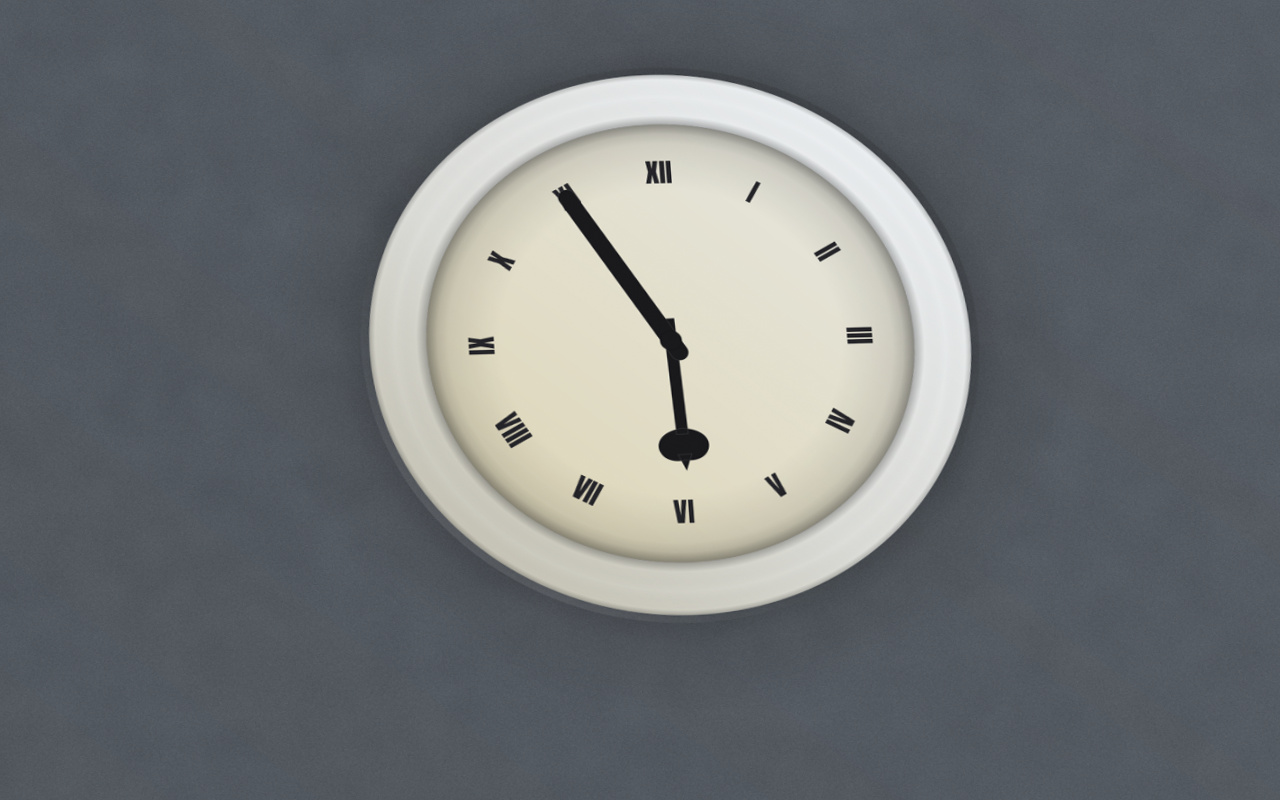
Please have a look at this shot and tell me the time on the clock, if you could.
5:55
